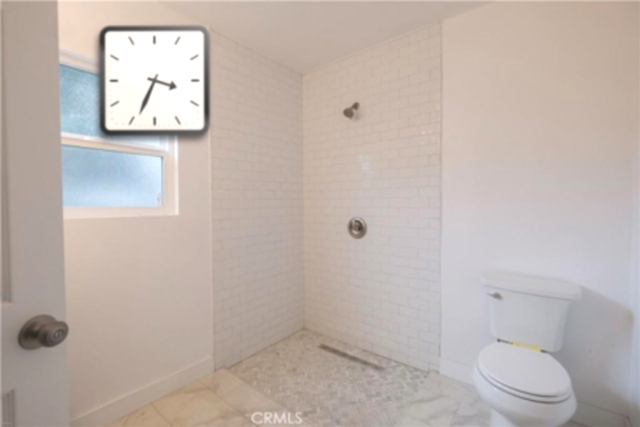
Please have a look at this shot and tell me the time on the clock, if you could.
3:34
